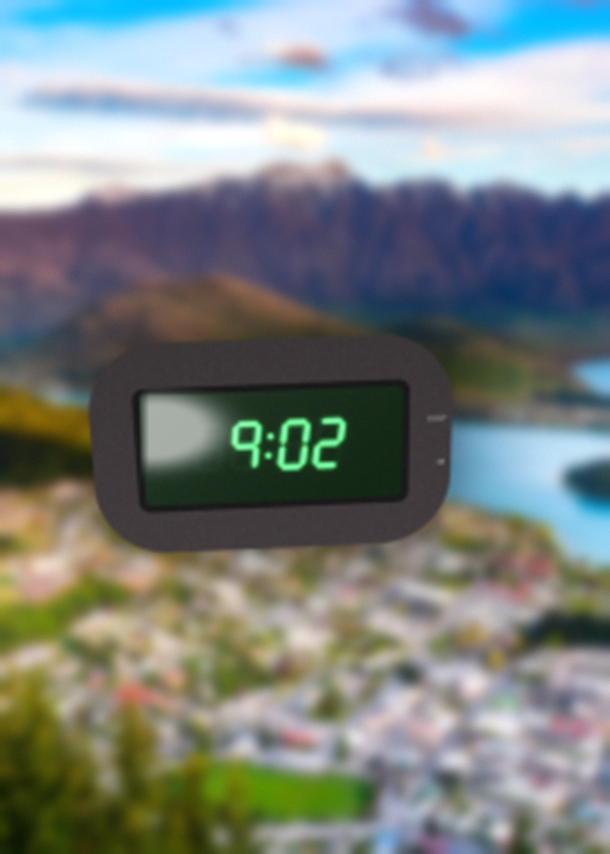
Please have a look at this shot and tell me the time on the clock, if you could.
9:02
